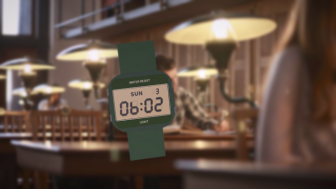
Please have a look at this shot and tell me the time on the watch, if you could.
6:02
